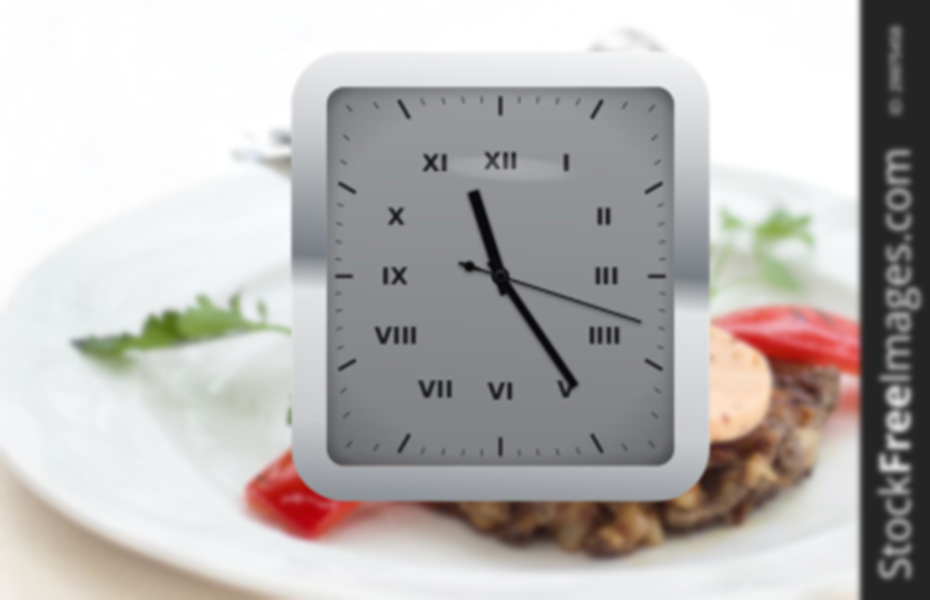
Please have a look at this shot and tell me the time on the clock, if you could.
11:24:18
